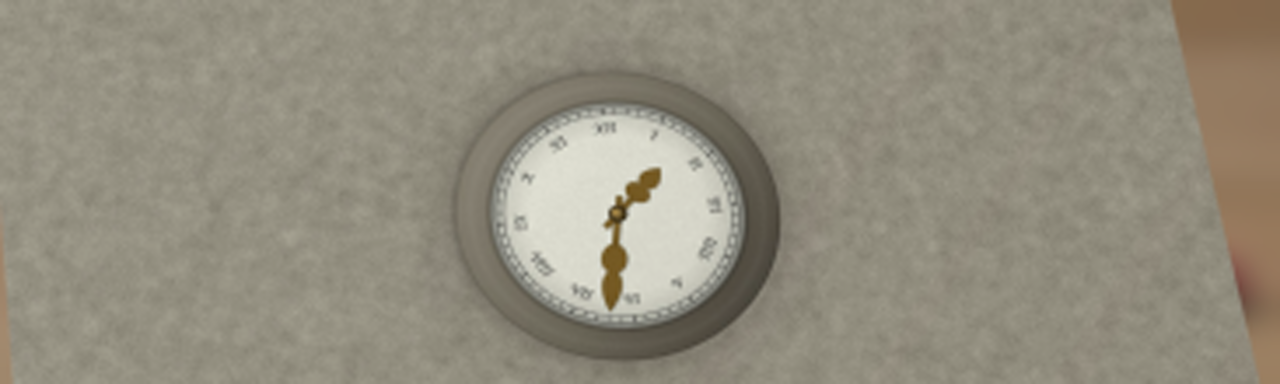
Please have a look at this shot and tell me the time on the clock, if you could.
1:32
